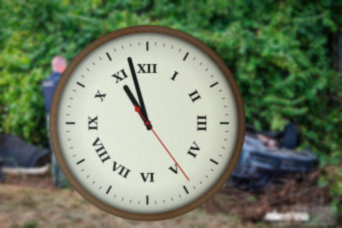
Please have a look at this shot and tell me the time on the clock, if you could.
10:57:24
